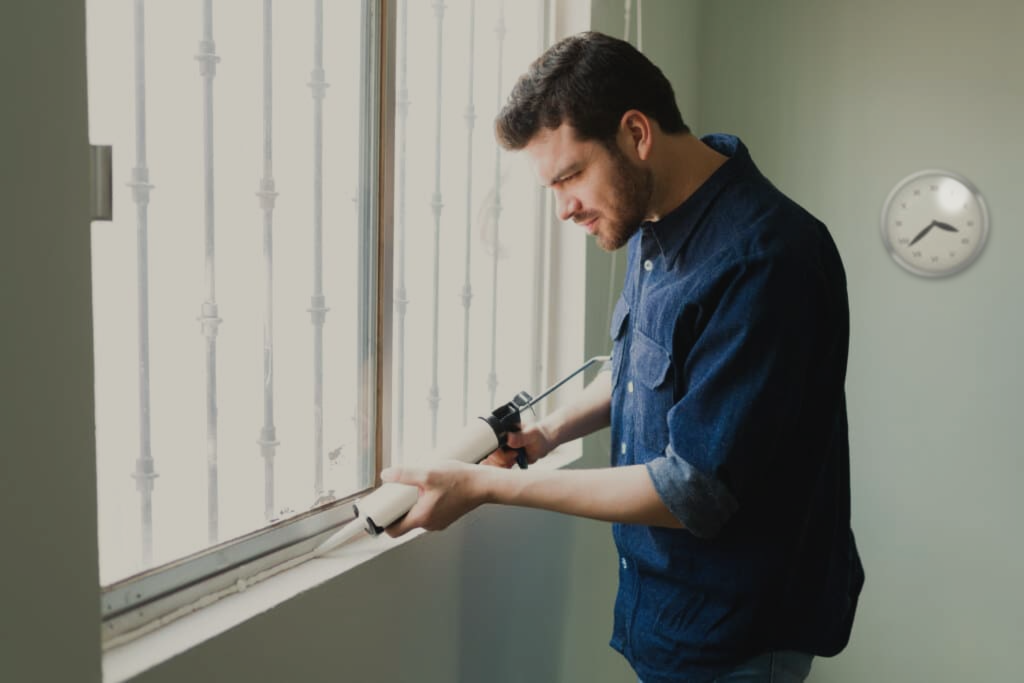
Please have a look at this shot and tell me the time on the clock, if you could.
3:38
